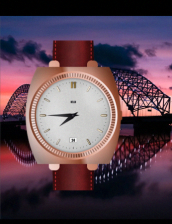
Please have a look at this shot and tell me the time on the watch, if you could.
7:45
